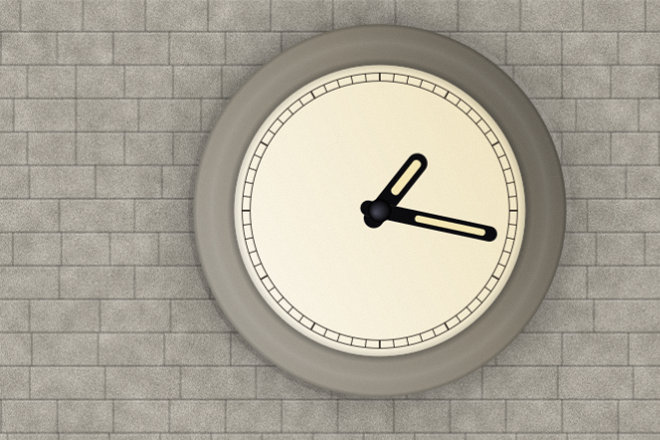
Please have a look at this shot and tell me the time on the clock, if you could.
1:17
